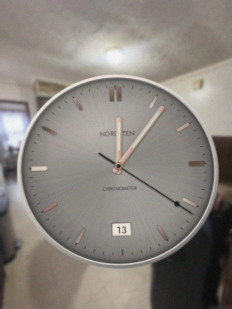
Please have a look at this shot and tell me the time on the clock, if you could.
12:06:21
